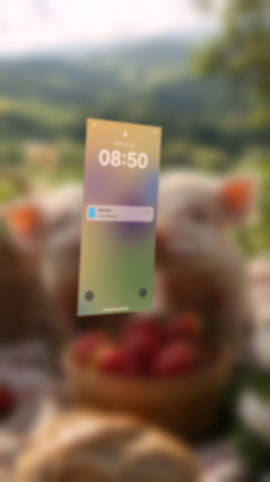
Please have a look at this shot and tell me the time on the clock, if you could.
8:50
